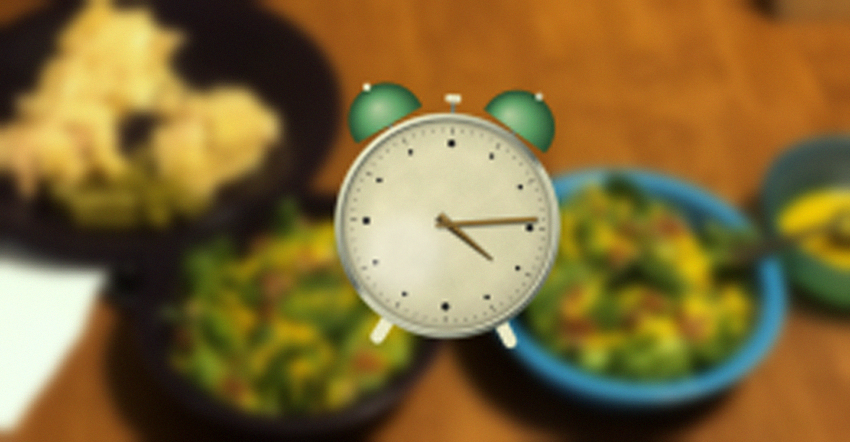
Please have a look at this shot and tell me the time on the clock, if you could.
4:14
